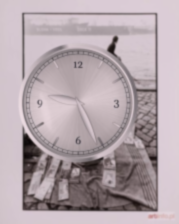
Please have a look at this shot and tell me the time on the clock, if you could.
9:26
